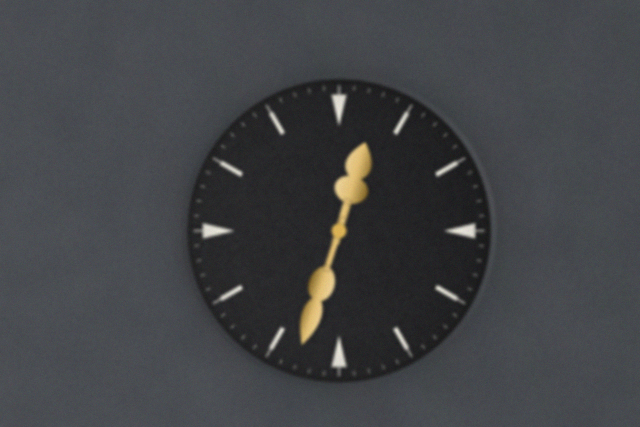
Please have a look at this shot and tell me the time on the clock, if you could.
12:33
